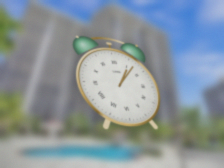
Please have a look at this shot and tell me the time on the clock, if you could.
1:07
